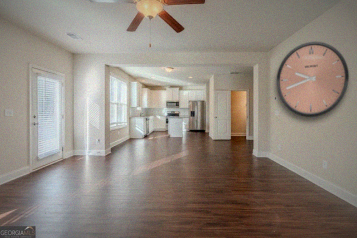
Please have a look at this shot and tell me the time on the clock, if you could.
9:42
